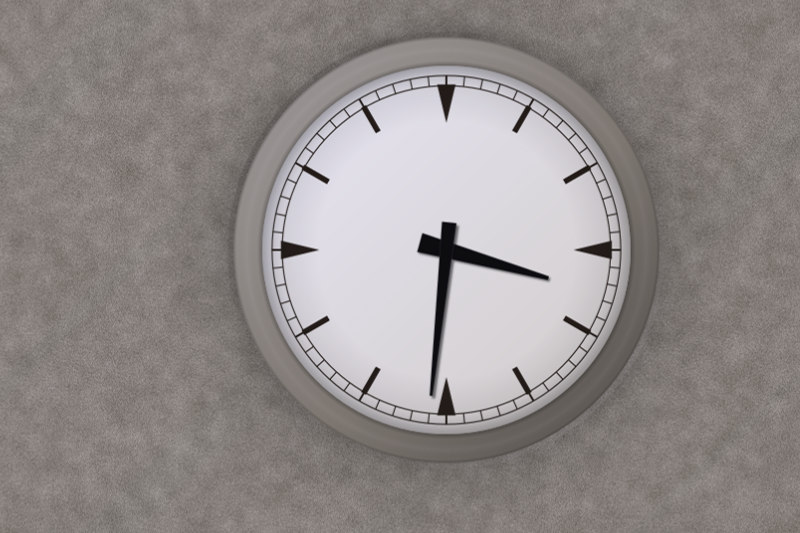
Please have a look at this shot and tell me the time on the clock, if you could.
3:31
